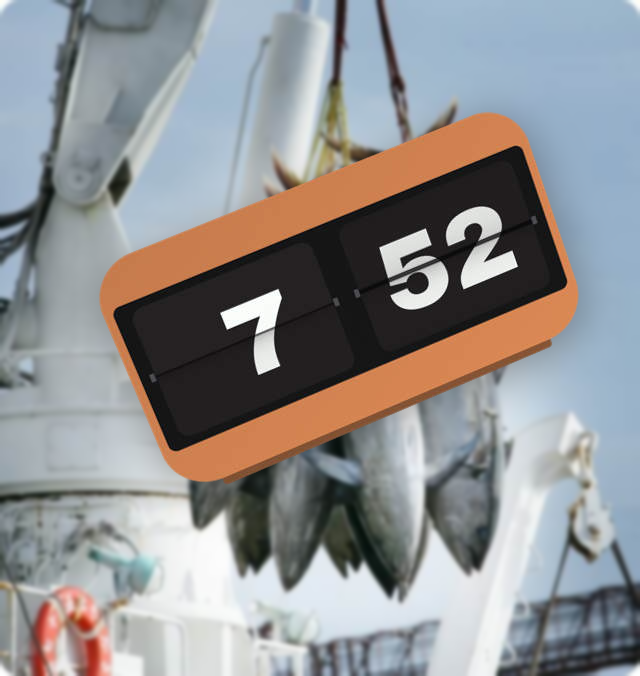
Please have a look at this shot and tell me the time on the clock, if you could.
7:52
